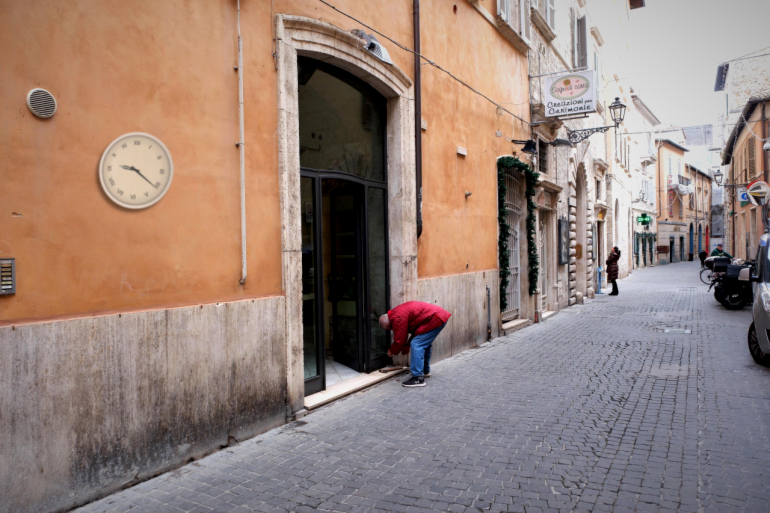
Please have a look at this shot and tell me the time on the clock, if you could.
9:21
